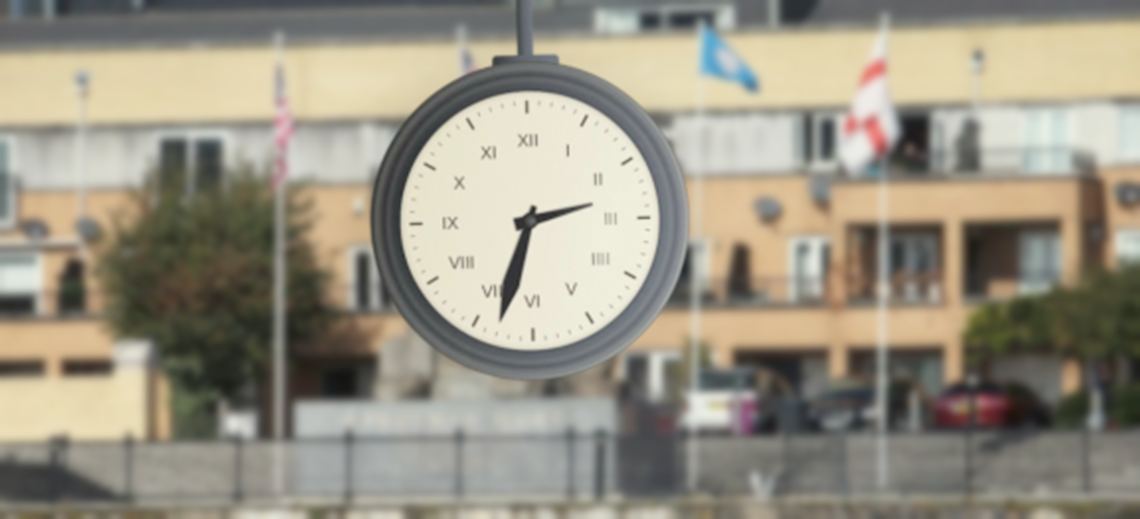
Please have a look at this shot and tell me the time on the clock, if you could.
2:33
